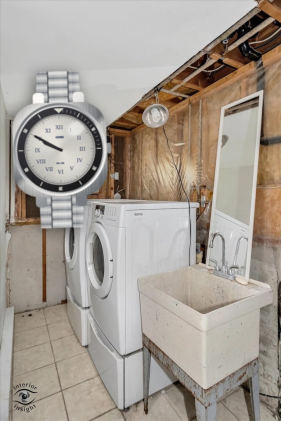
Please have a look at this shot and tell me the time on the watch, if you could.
9:50
